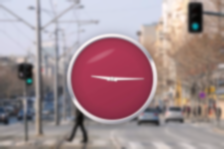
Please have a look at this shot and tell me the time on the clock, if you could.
9:15
